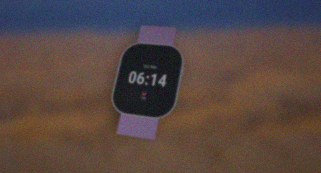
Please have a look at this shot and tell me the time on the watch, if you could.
6:14
